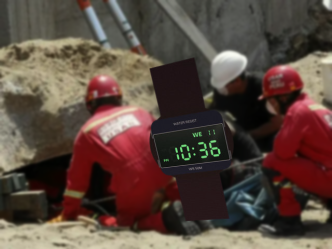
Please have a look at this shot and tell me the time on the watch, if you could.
10:36
